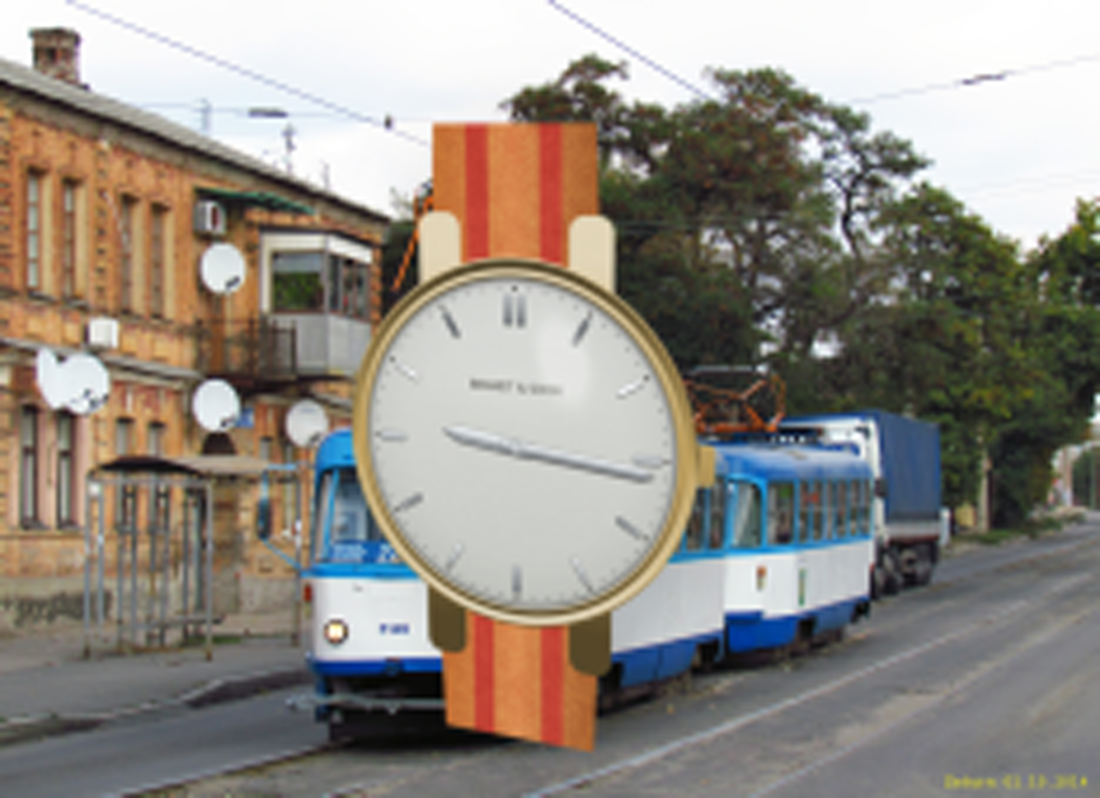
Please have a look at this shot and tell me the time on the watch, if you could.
9:16
